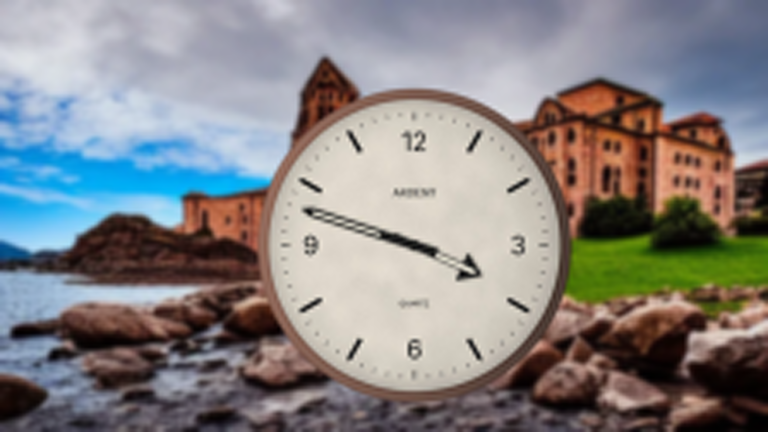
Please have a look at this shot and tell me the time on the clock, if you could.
3:48
